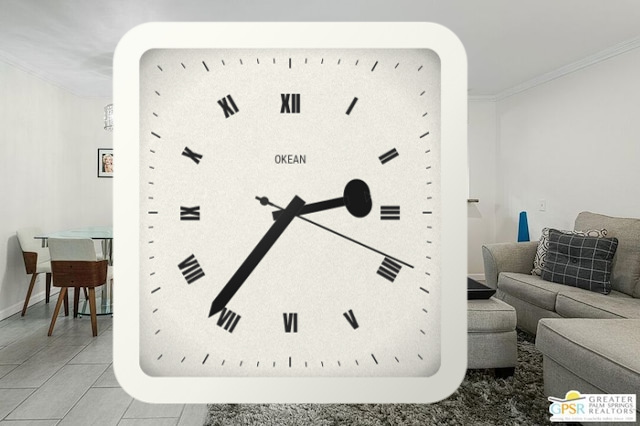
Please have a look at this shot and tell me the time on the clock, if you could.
2:36:19
